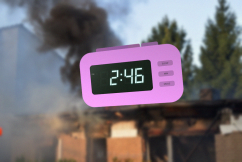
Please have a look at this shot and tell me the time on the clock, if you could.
2:46
